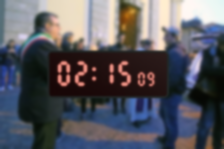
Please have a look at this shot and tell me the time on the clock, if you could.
2:15:09
